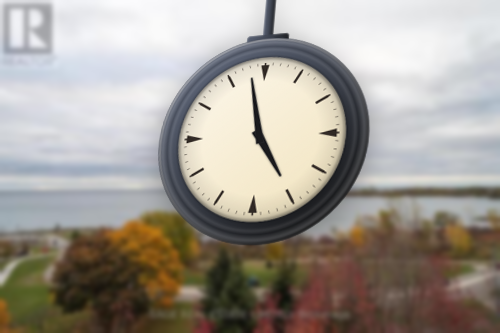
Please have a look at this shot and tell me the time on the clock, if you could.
4:58
